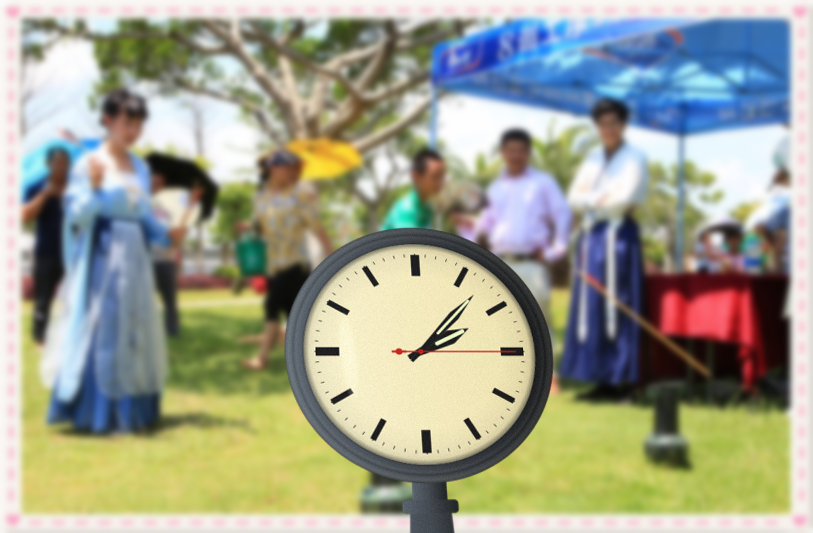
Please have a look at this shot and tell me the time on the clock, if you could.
2:07:15
